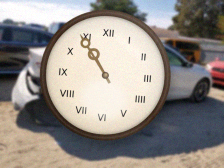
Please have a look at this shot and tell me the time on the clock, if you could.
10:54
